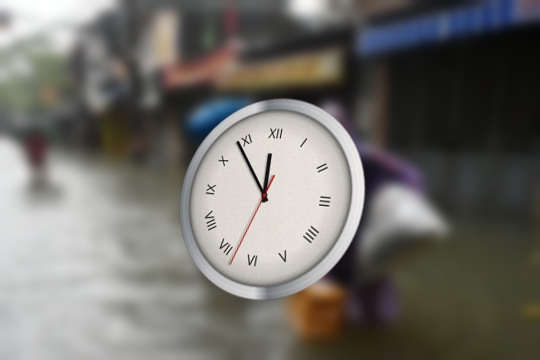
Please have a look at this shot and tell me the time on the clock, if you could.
11:53:33
